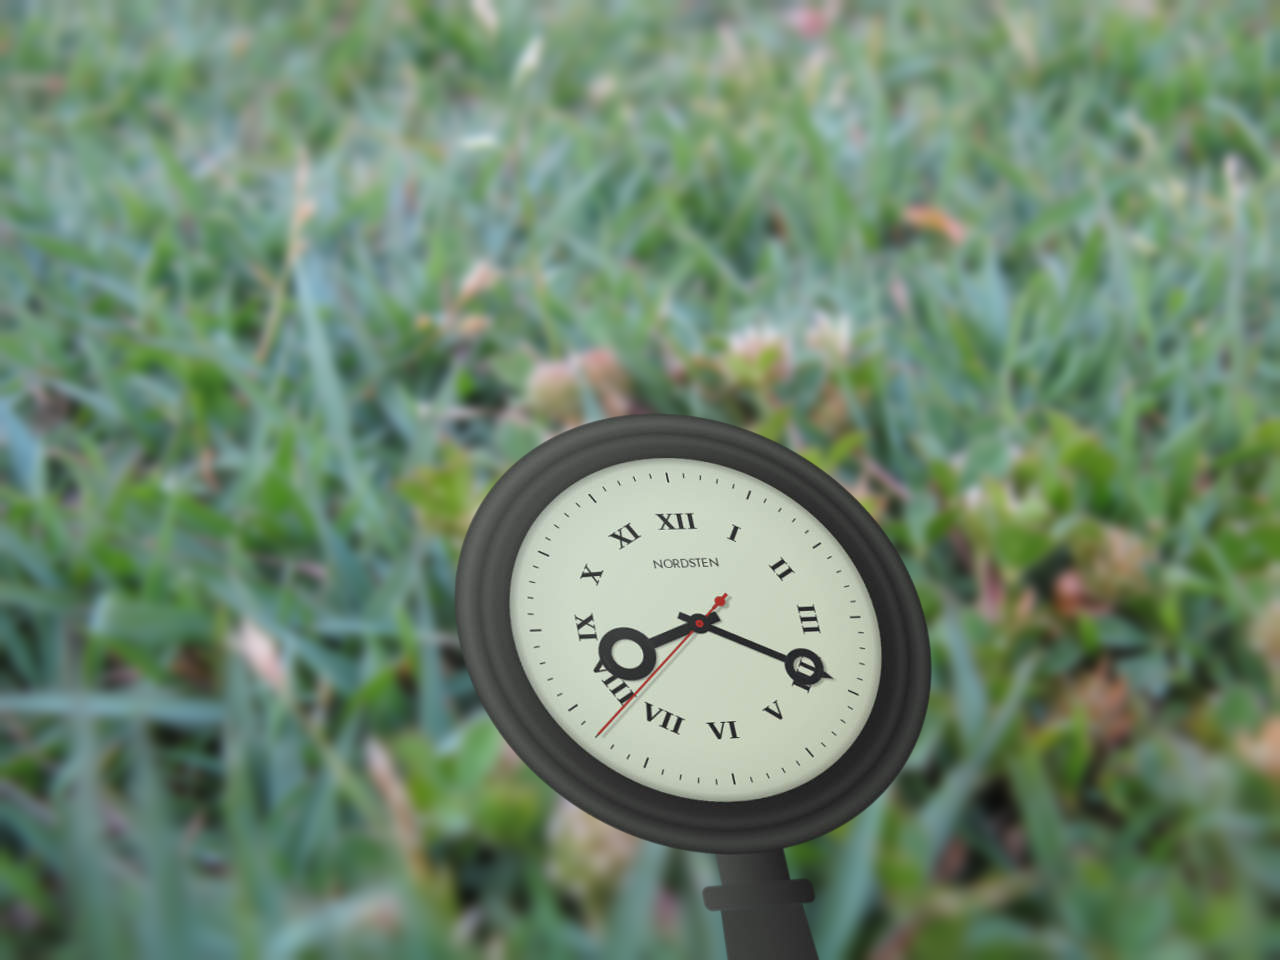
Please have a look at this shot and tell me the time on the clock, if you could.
8:19:38
